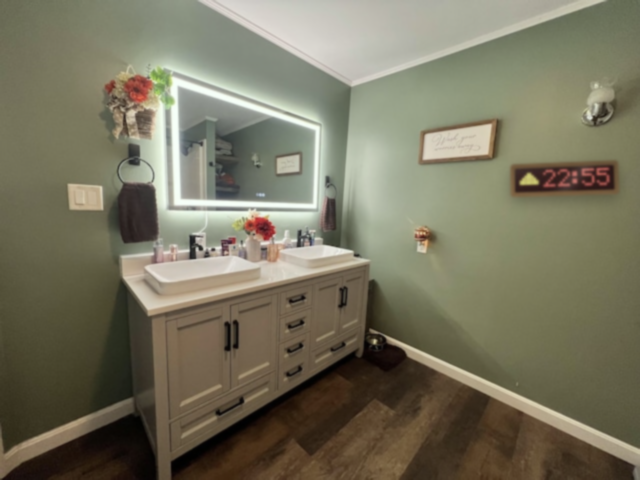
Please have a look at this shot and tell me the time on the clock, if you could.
22:55
